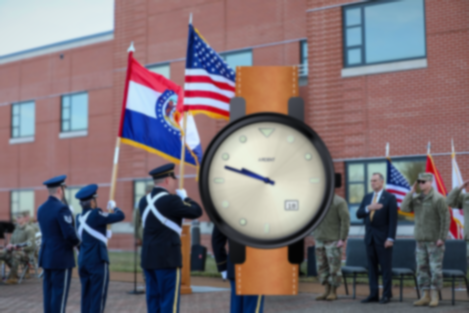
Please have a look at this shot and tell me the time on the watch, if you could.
9:48
